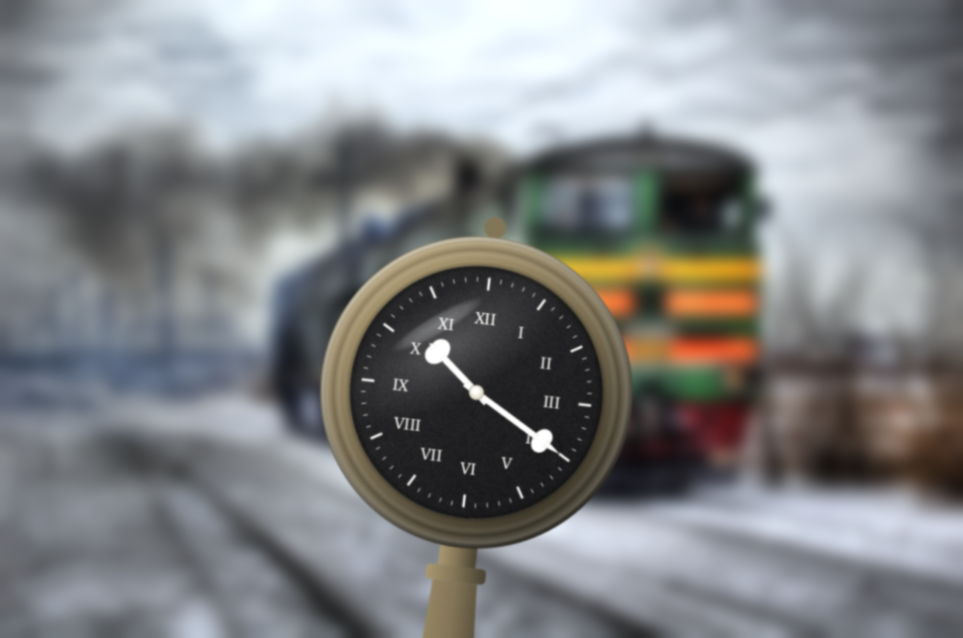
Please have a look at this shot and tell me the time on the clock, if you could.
10:20
